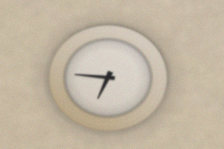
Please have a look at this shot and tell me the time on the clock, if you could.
6:46
